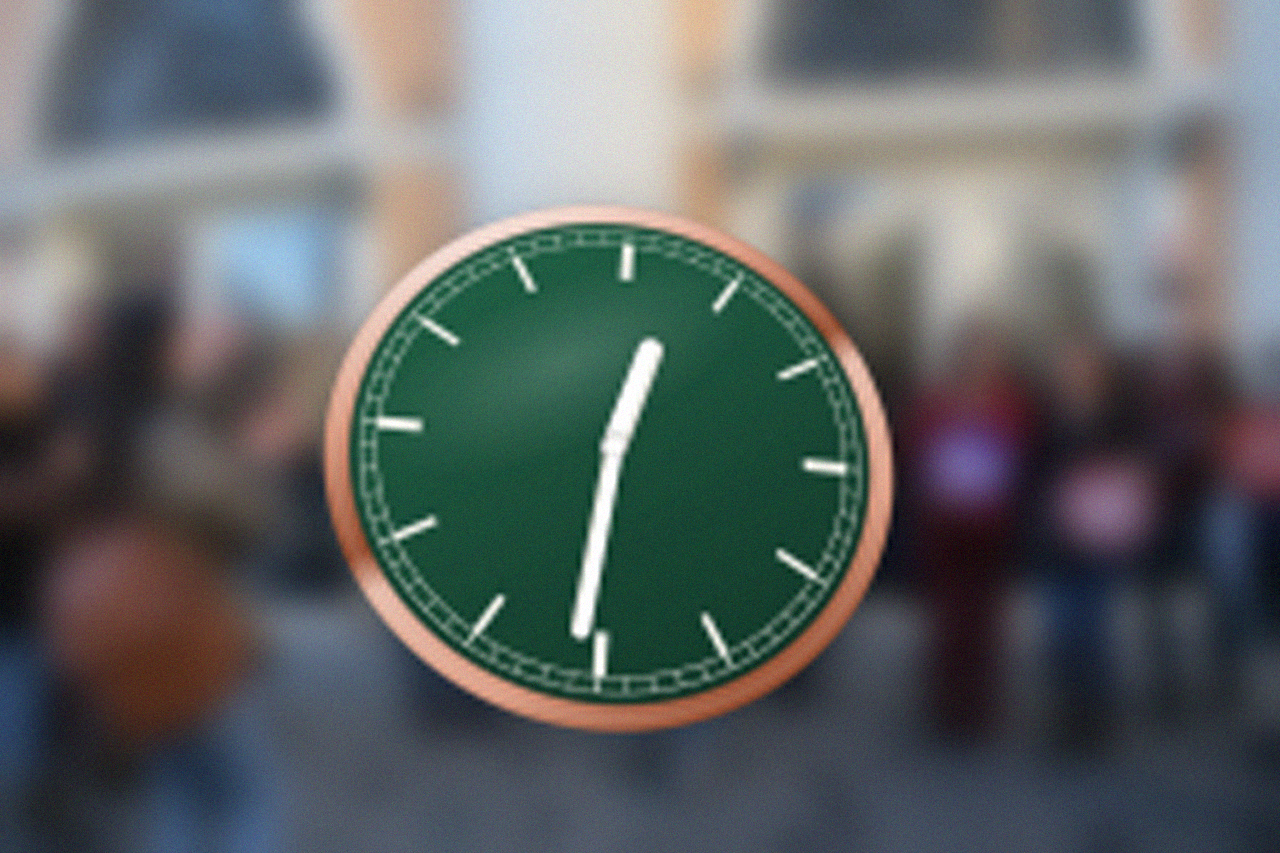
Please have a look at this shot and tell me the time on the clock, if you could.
12:31
